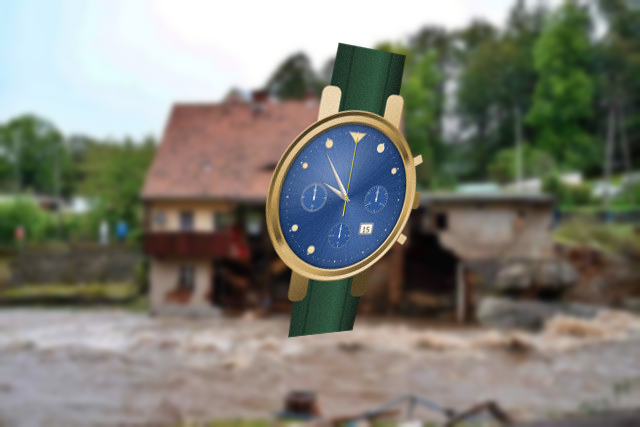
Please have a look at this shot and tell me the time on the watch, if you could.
9:54
